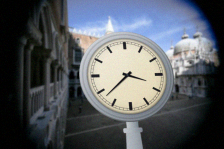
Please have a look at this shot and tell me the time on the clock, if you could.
3:38
